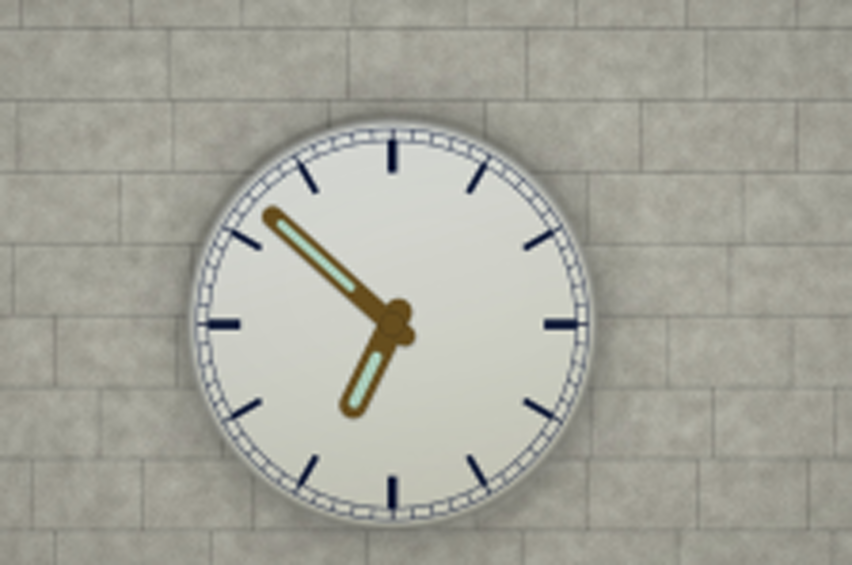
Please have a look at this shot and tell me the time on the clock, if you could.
6:52
